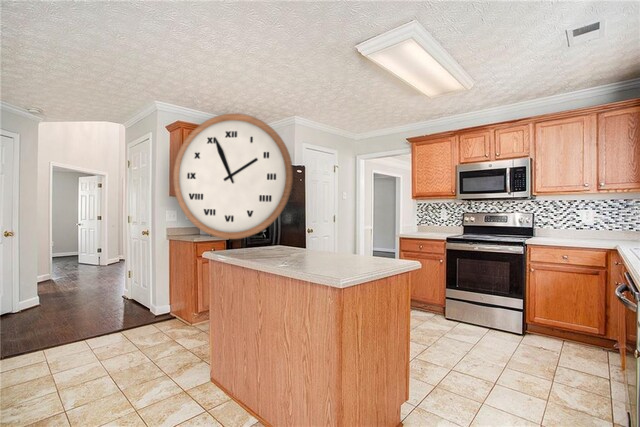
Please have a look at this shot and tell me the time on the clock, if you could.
1:56
